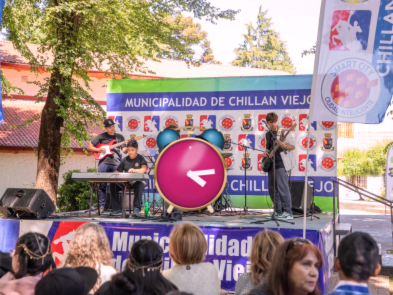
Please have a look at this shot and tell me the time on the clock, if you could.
4:14
